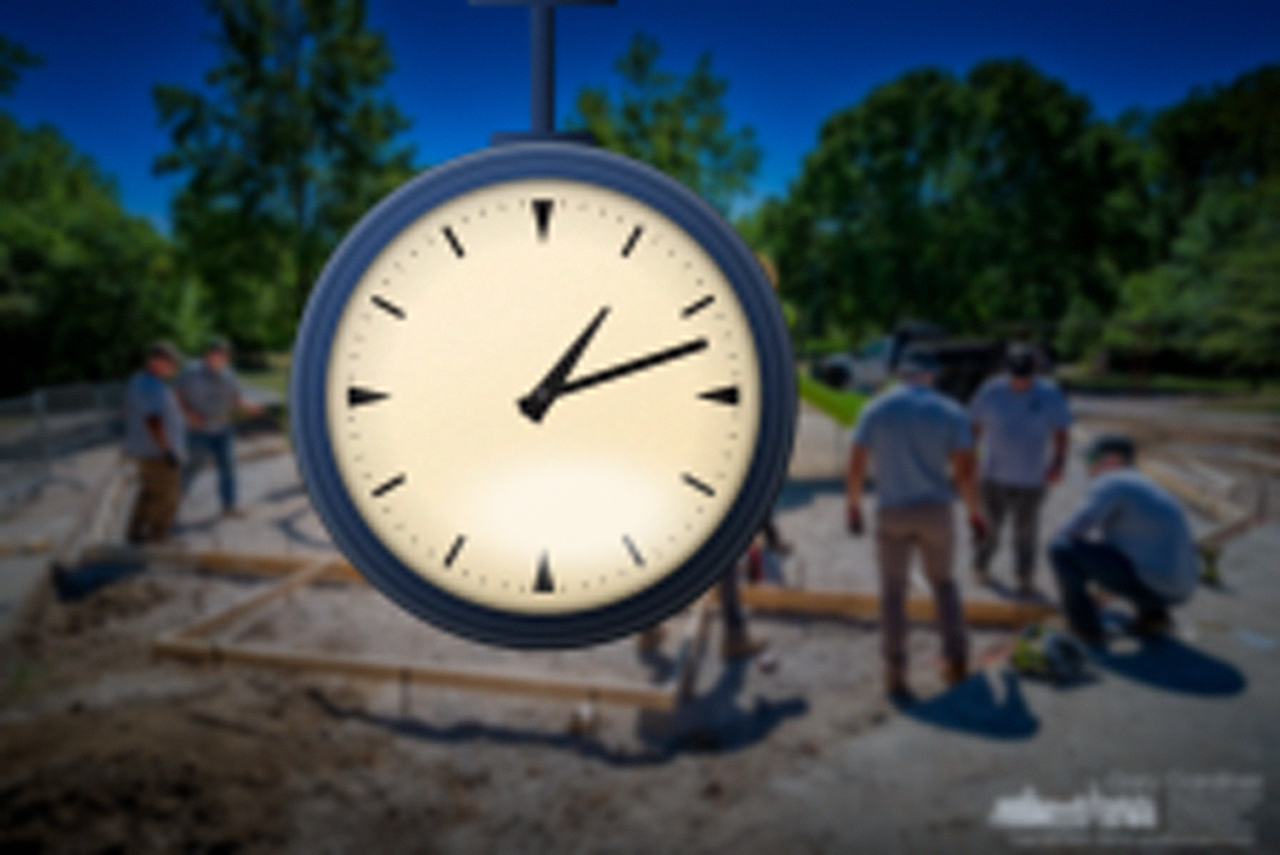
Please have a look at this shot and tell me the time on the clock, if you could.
1:12
